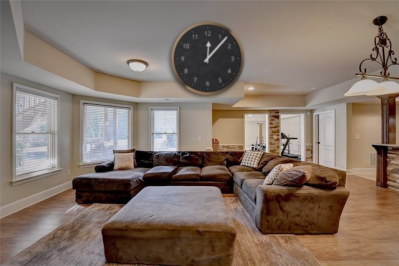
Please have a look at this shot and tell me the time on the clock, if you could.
12:07
